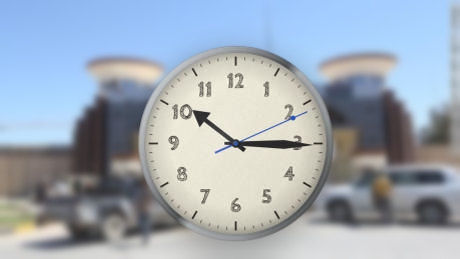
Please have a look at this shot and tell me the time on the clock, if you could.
10:15:11
